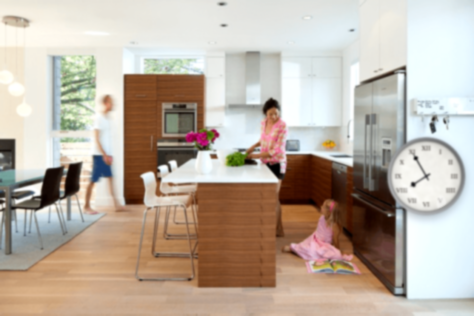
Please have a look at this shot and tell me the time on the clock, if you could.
7:55
